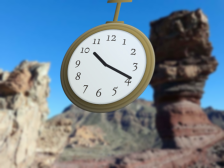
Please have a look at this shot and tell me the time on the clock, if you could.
10:19
